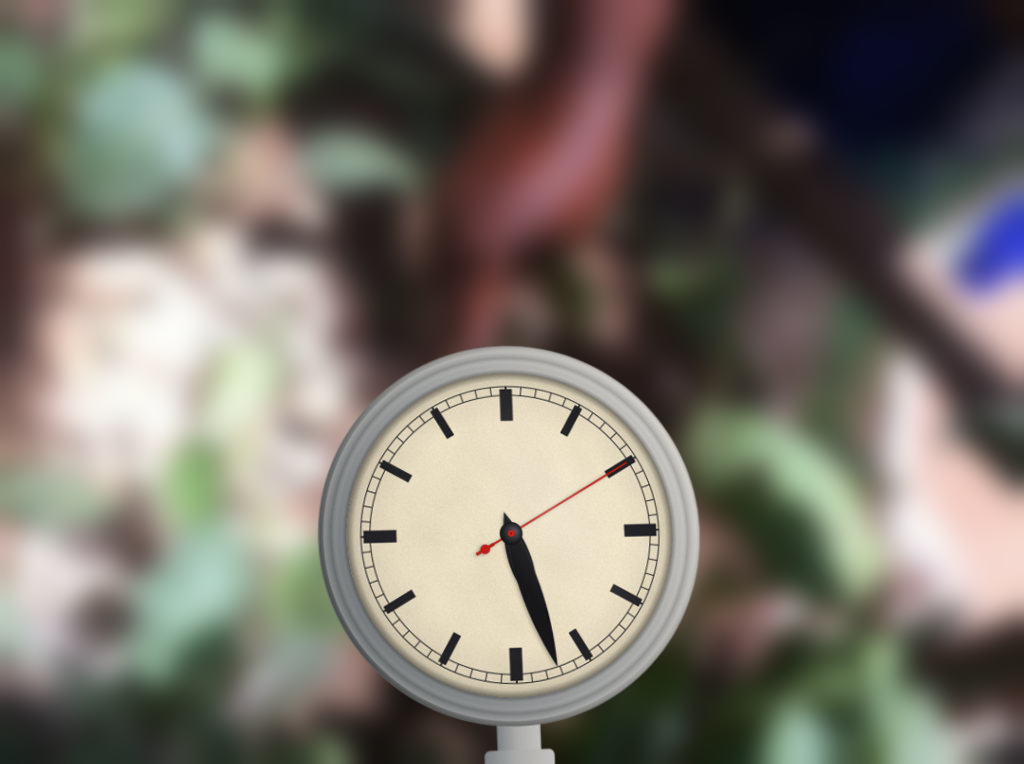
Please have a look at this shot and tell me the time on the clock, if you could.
5:27:10
